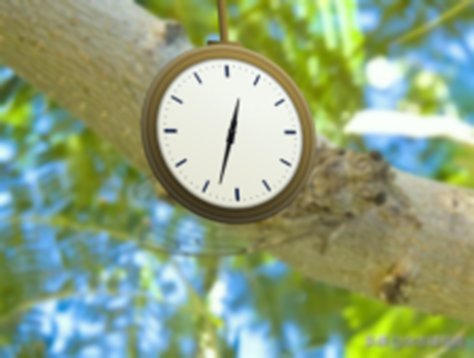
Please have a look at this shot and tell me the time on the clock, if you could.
12:33
